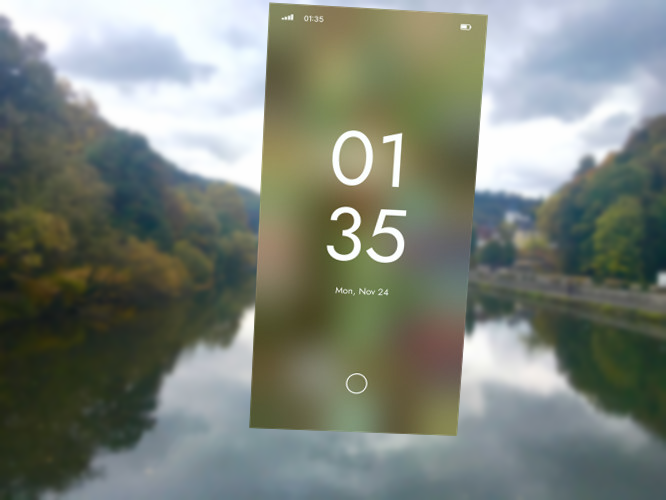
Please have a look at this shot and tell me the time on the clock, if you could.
1:35
